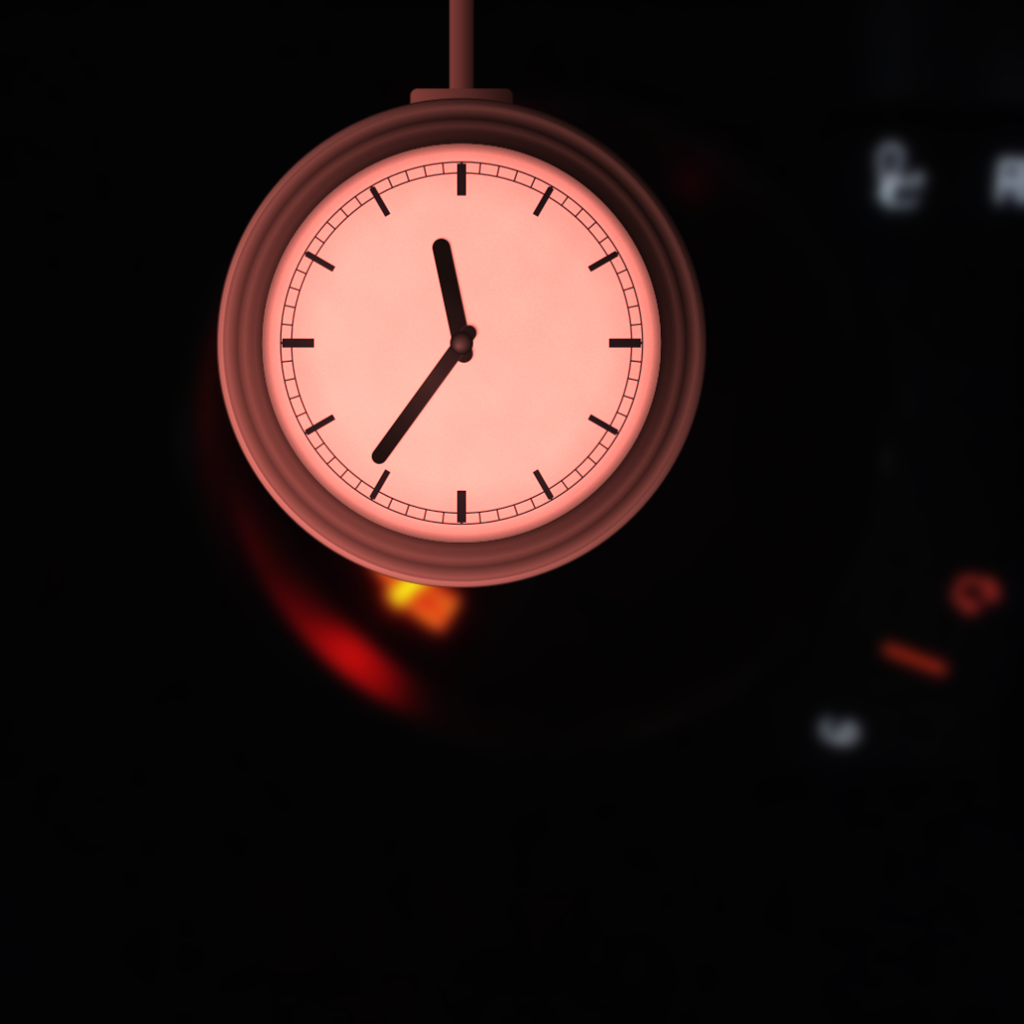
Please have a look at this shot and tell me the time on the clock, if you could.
11:36
